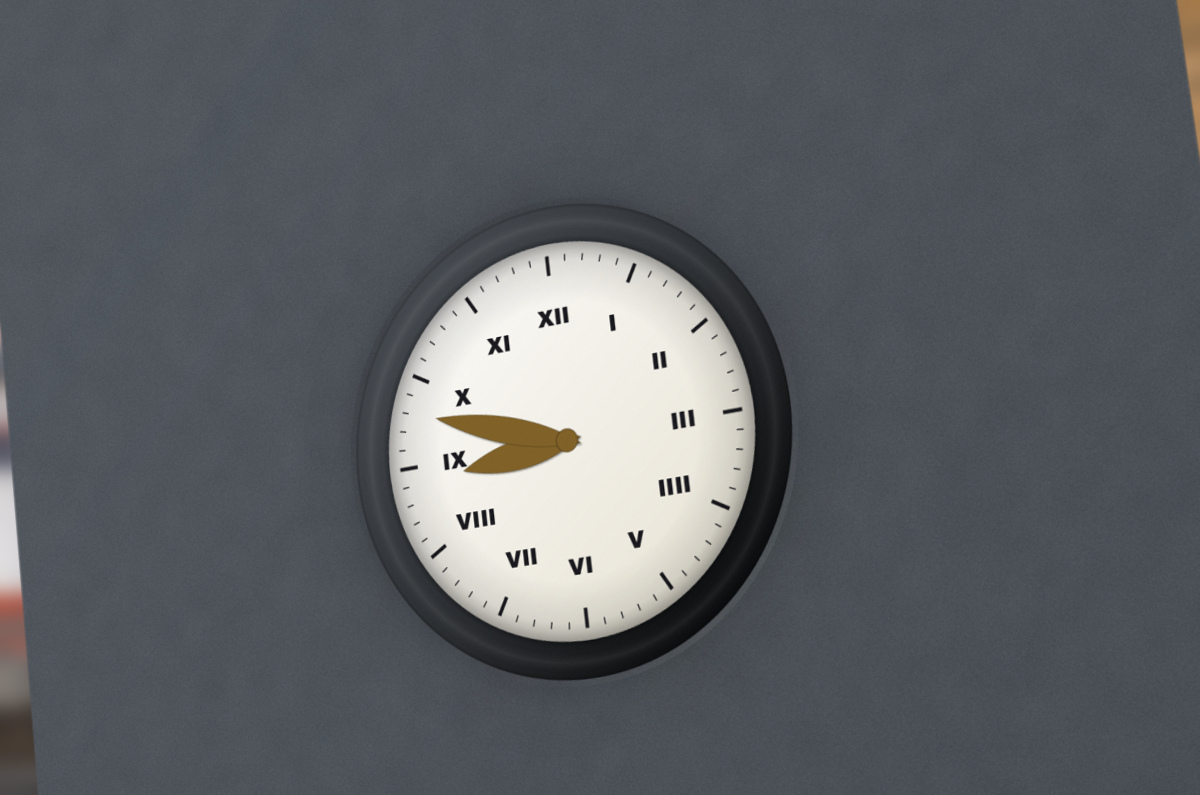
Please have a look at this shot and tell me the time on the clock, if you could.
8:48
